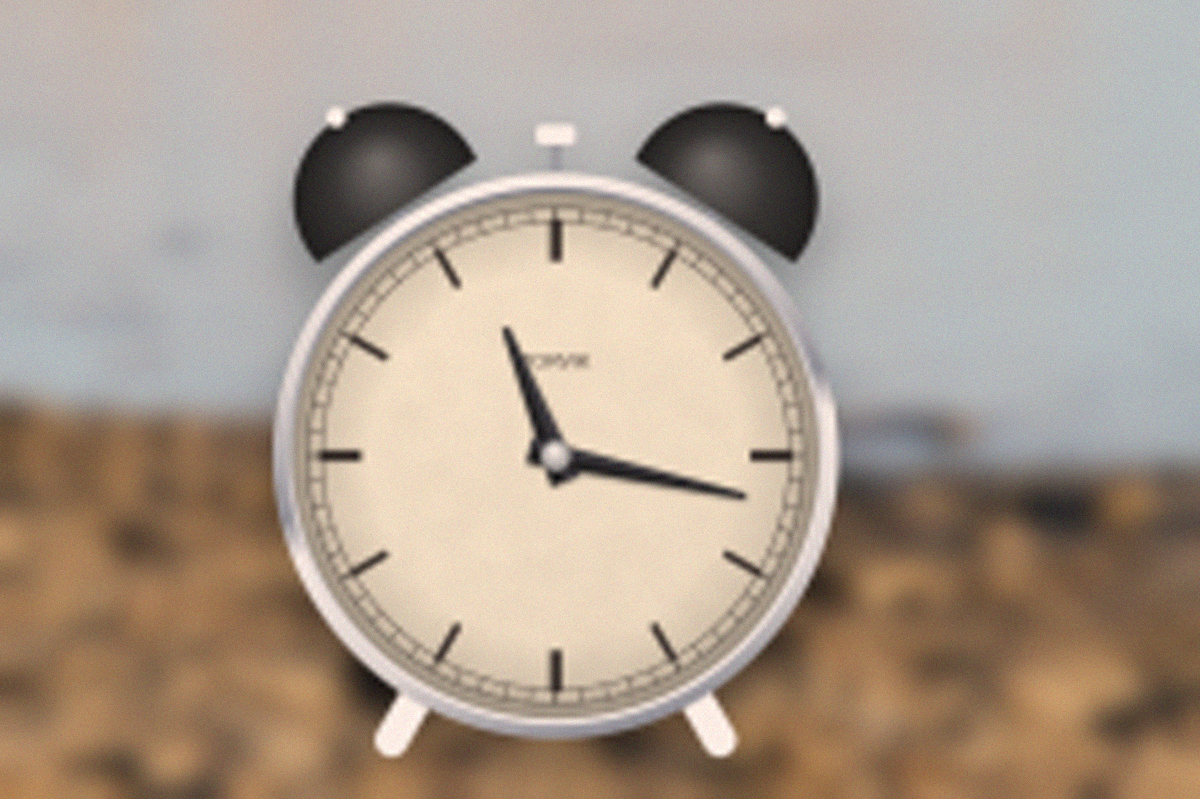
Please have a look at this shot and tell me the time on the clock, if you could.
11:17
